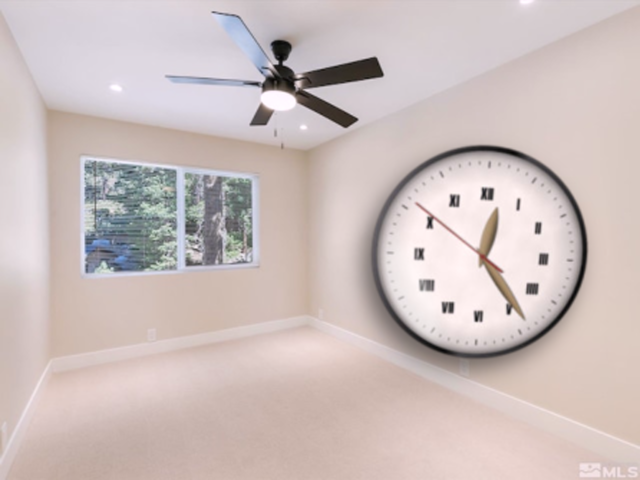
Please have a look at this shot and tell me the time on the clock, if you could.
12:23:51
